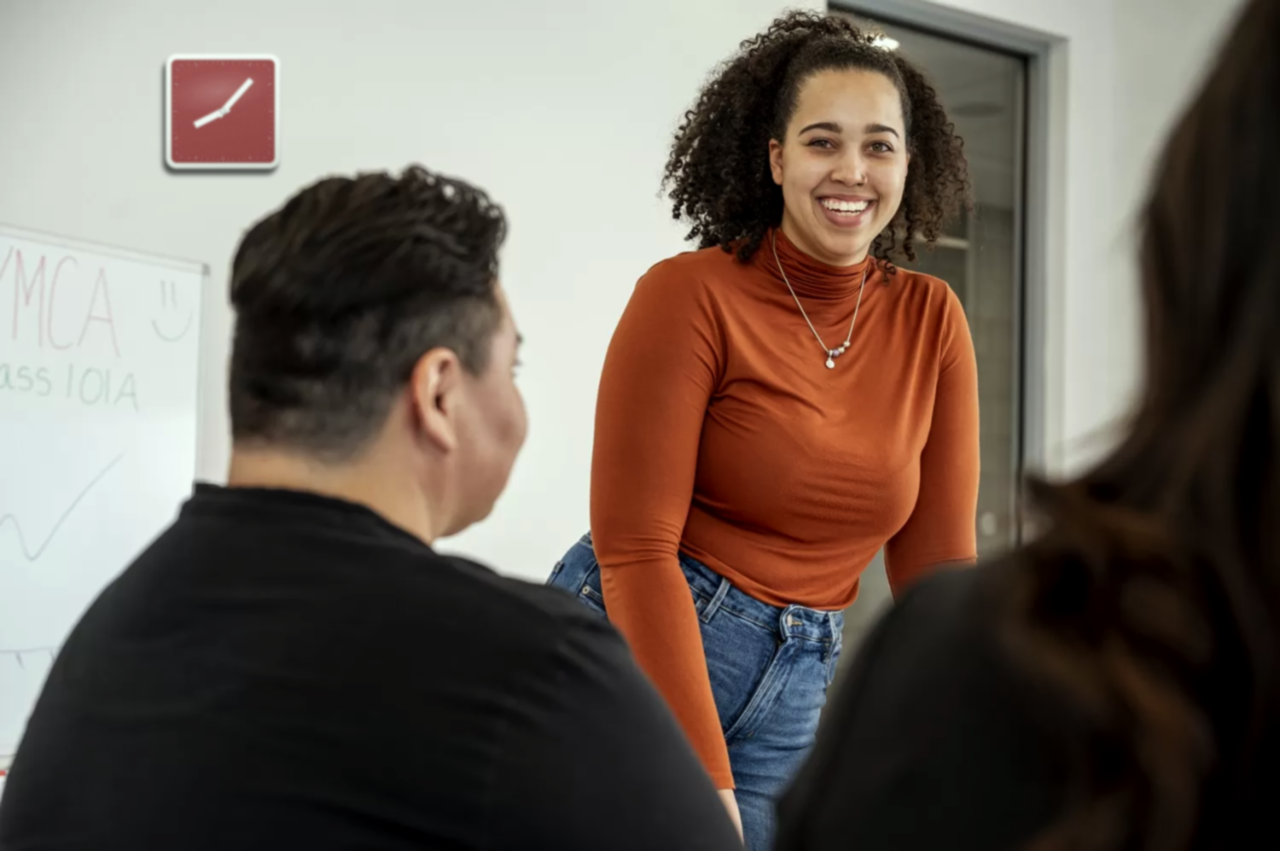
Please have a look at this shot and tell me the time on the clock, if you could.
8:07
